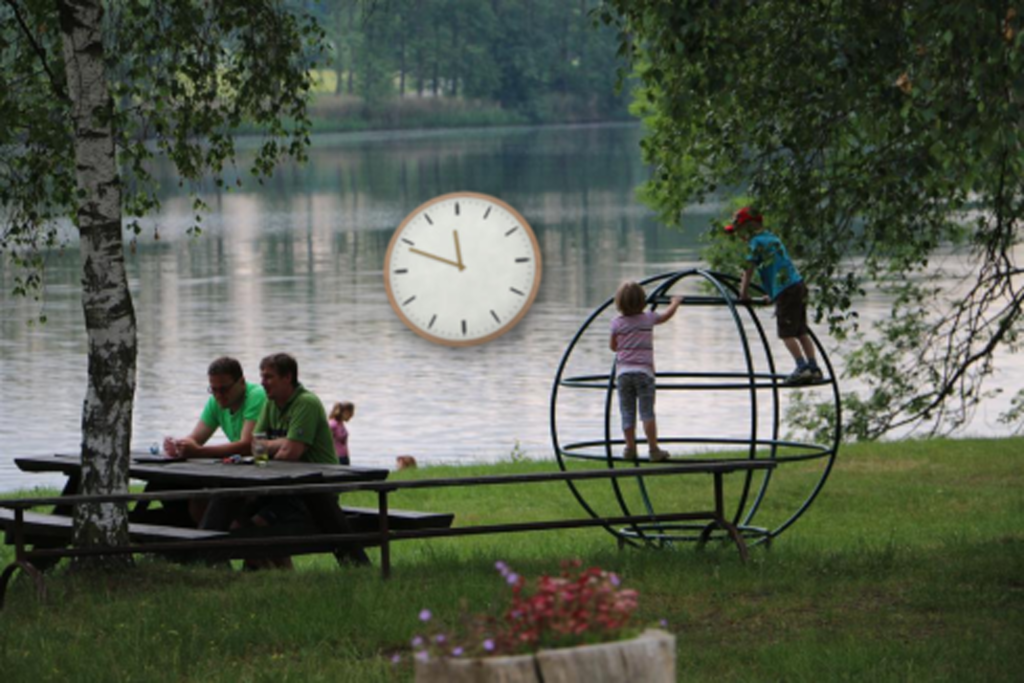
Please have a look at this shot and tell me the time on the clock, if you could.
11:49
